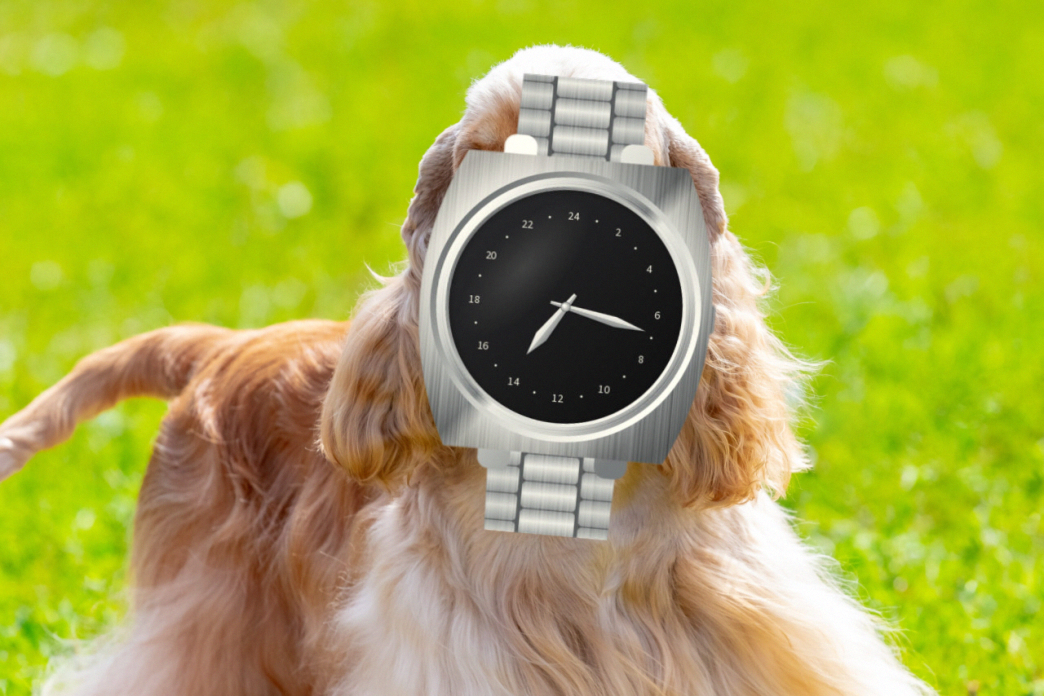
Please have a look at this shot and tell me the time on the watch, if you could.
14:17
